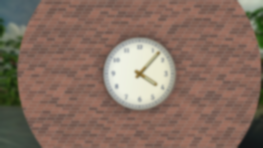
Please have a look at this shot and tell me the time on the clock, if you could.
4:07
